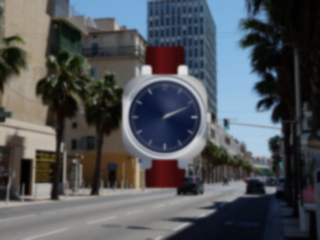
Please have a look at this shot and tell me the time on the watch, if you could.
2:11
